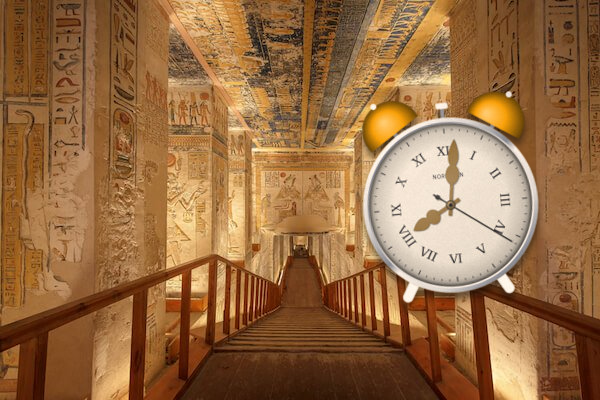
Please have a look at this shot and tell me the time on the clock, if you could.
8:01:21
